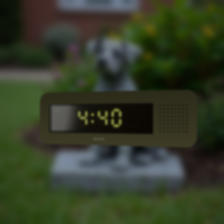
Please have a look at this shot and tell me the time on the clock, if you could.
4:40
